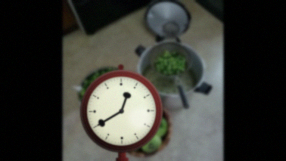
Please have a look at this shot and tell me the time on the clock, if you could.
12:40
